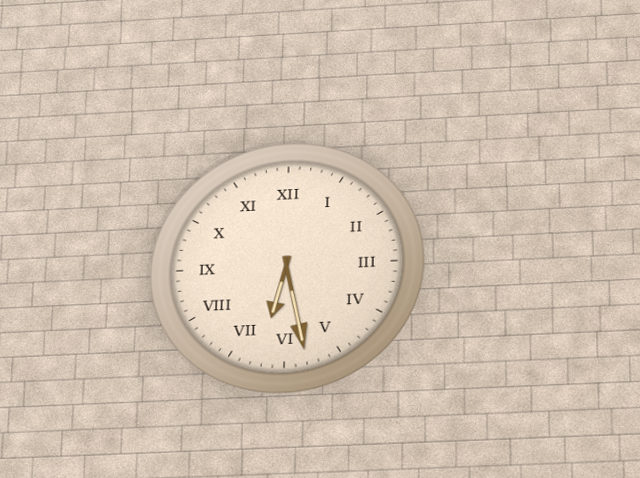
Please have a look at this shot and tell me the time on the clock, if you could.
6:28
